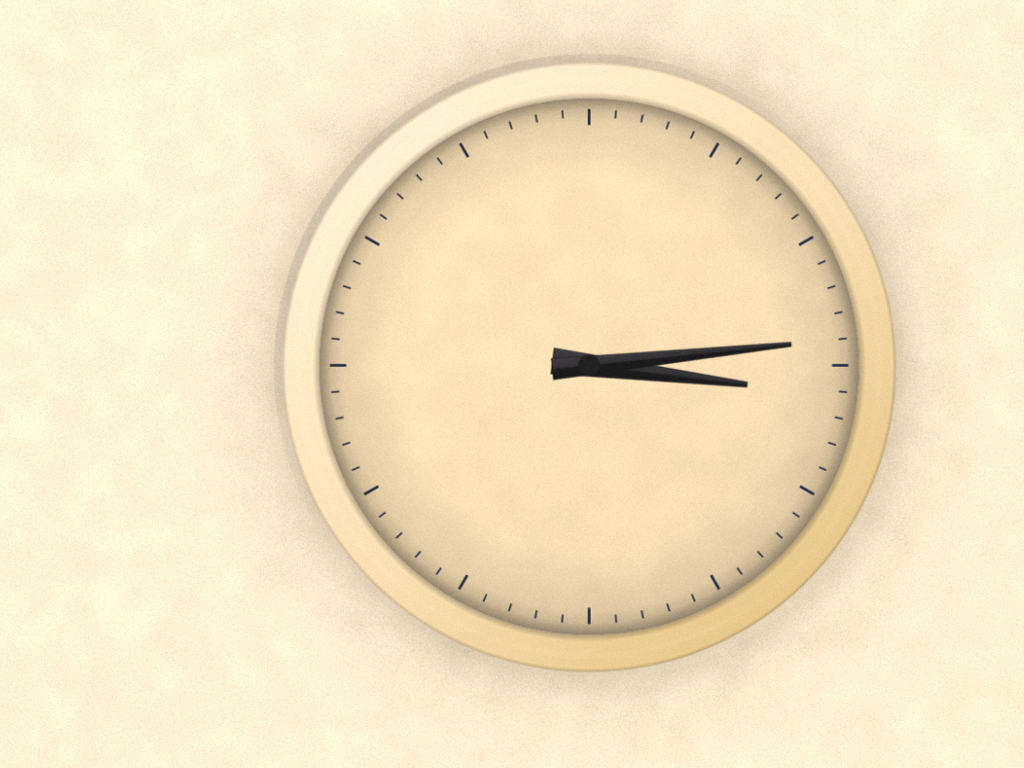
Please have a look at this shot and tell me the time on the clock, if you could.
3:14
